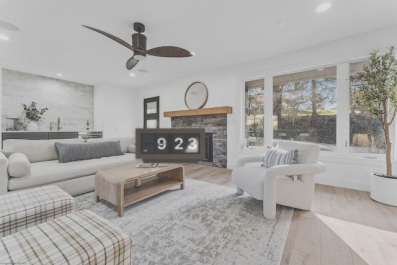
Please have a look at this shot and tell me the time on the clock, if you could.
9:23
